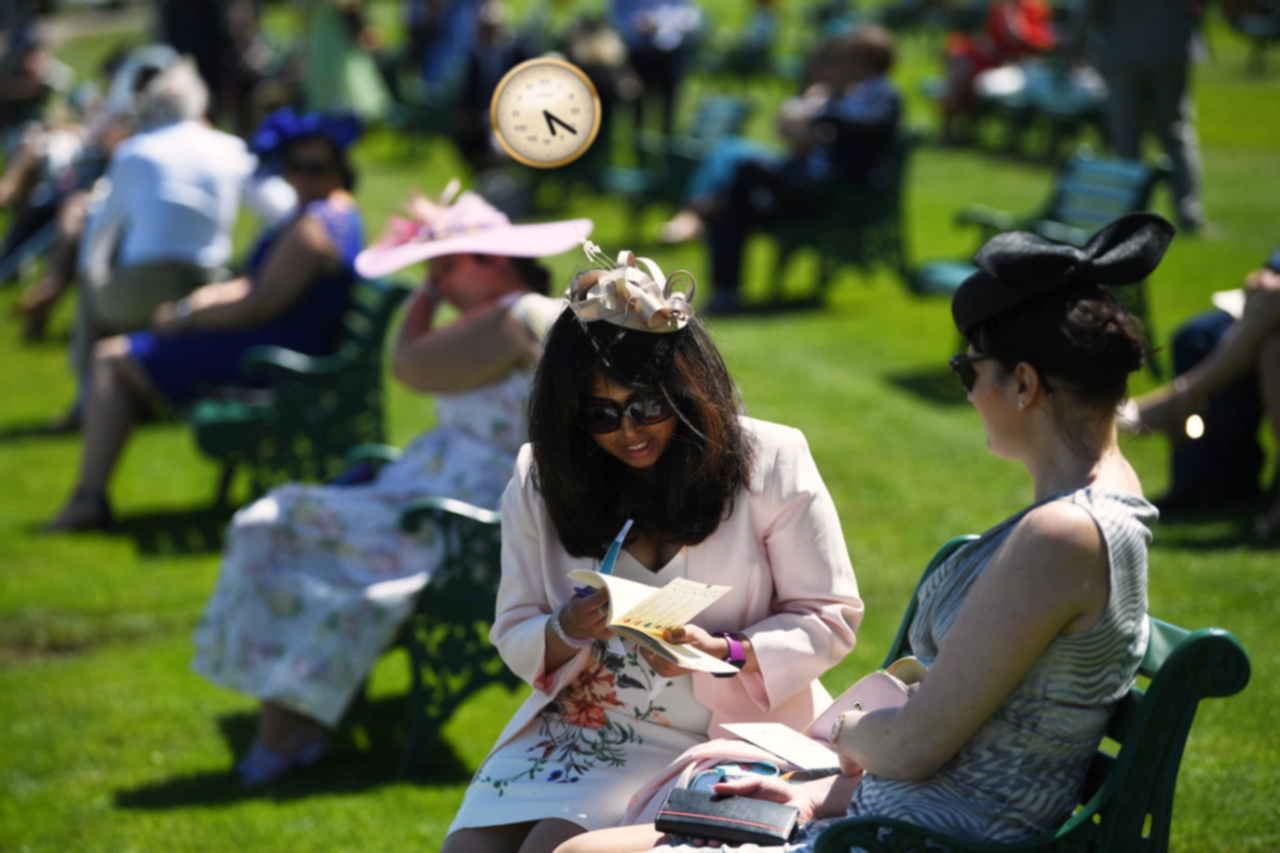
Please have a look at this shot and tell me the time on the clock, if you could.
5:21
